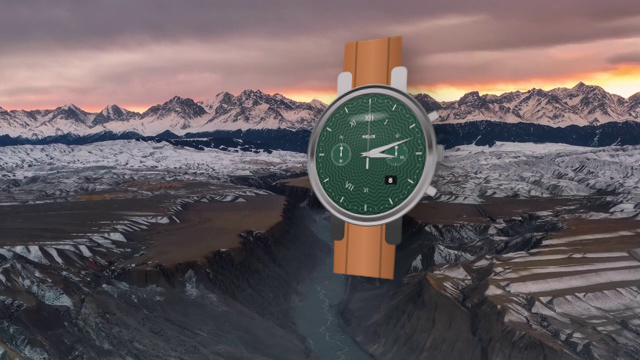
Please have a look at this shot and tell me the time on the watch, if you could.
3:12
